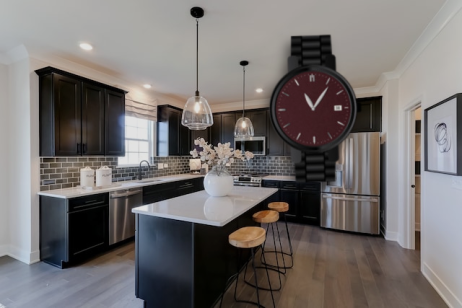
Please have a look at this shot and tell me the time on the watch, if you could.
11:06
